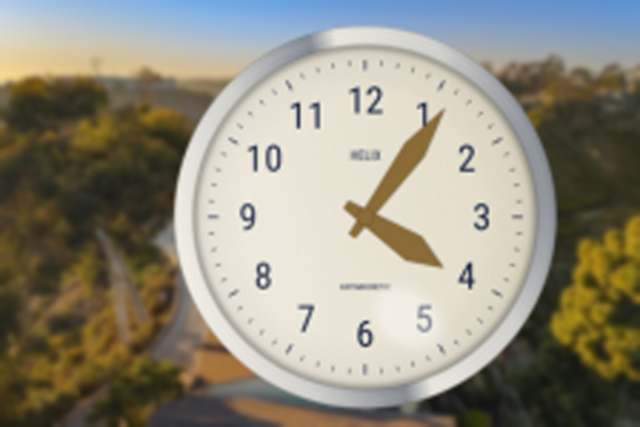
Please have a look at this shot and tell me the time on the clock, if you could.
4:06
